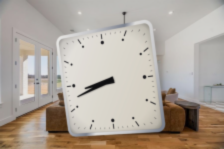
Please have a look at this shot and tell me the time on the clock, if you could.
8:42
